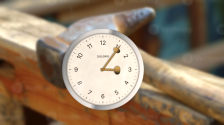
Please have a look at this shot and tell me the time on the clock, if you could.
3:06
